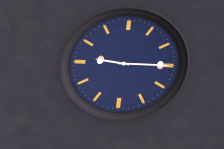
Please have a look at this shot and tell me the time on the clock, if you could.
9:15
